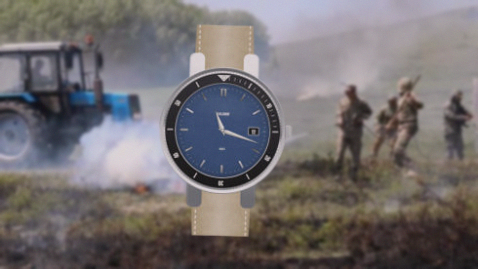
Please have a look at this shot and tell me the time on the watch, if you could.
11:18
